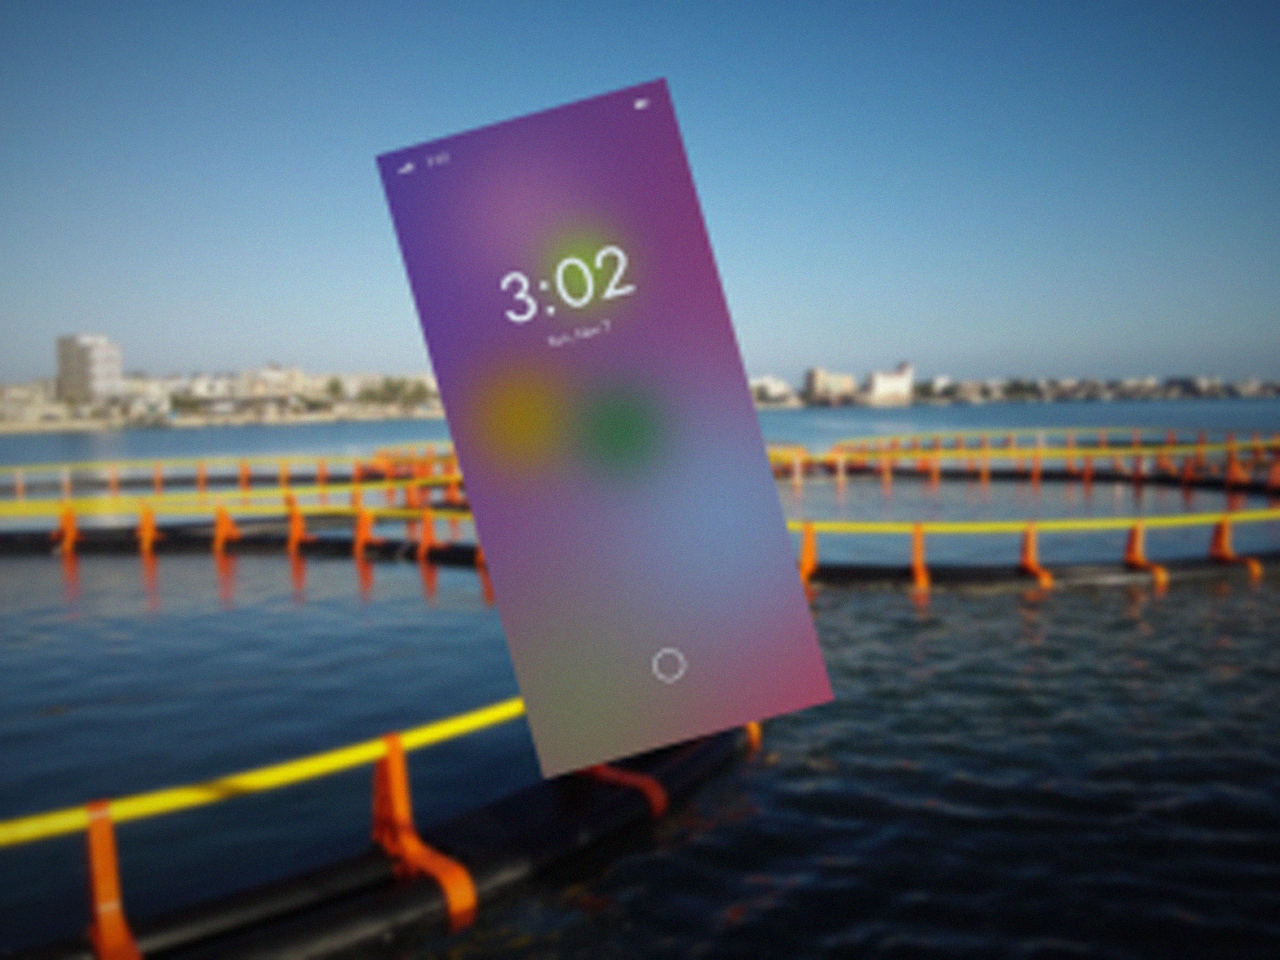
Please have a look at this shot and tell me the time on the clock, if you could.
3:02
